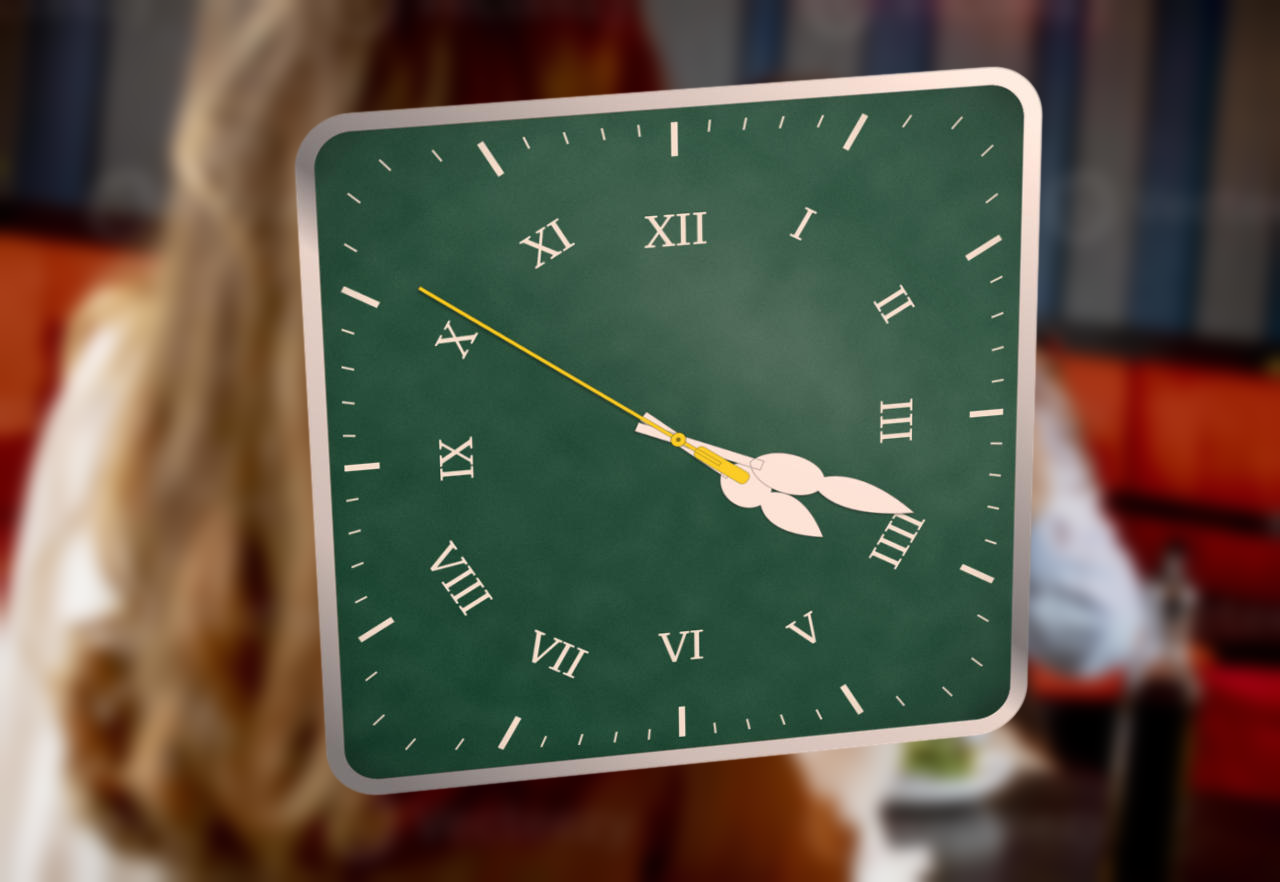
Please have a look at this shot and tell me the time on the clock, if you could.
4:18:51
